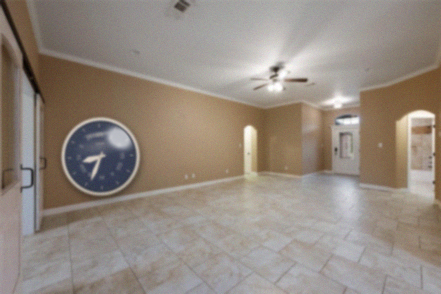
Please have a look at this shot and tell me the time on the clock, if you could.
8:34
